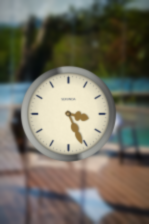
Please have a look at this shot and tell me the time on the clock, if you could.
3:26
